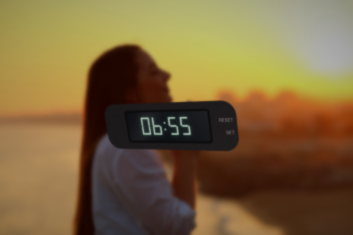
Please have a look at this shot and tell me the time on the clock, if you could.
6:55
